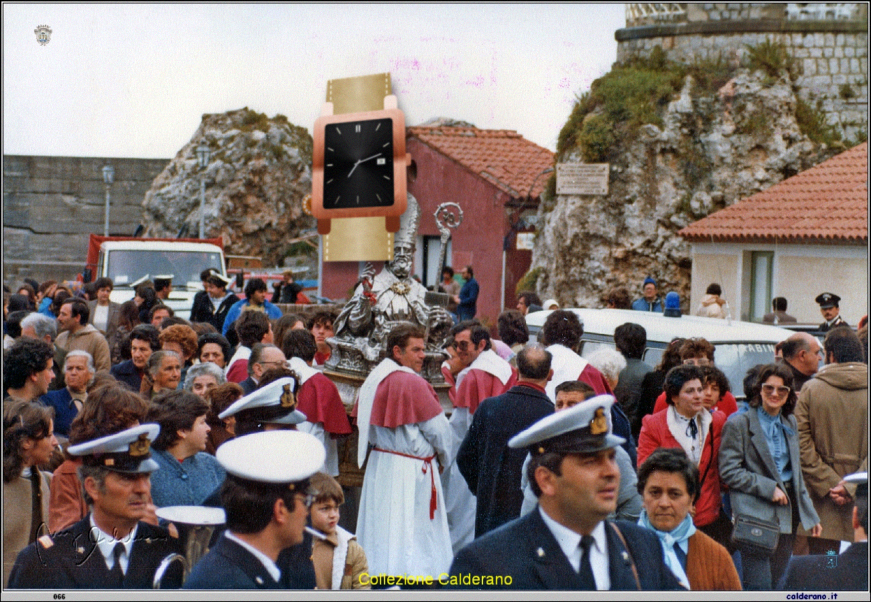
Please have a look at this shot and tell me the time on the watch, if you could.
7:12
